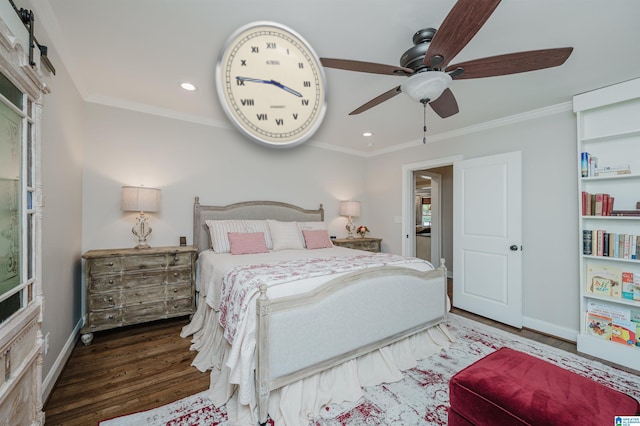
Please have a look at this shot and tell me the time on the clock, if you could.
3:46
